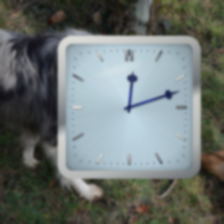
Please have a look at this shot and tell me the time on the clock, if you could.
12:12
